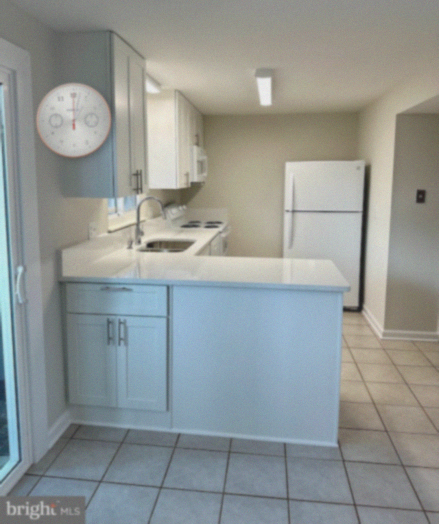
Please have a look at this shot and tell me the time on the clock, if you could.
1:02
